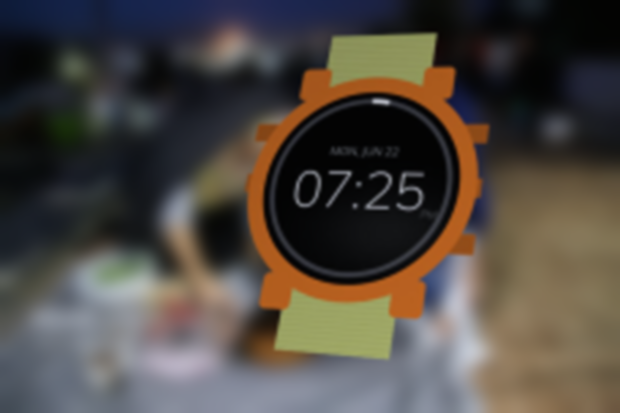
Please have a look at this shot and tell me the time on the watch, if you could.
7:25
